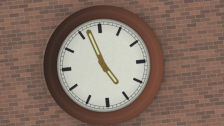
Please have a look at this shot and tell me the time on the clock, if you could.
4:57
